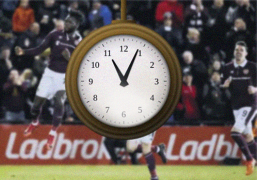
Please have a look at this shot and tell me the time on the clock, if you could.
11:04
